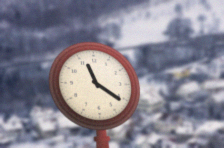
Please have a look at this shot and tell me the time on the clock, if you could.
11:21
